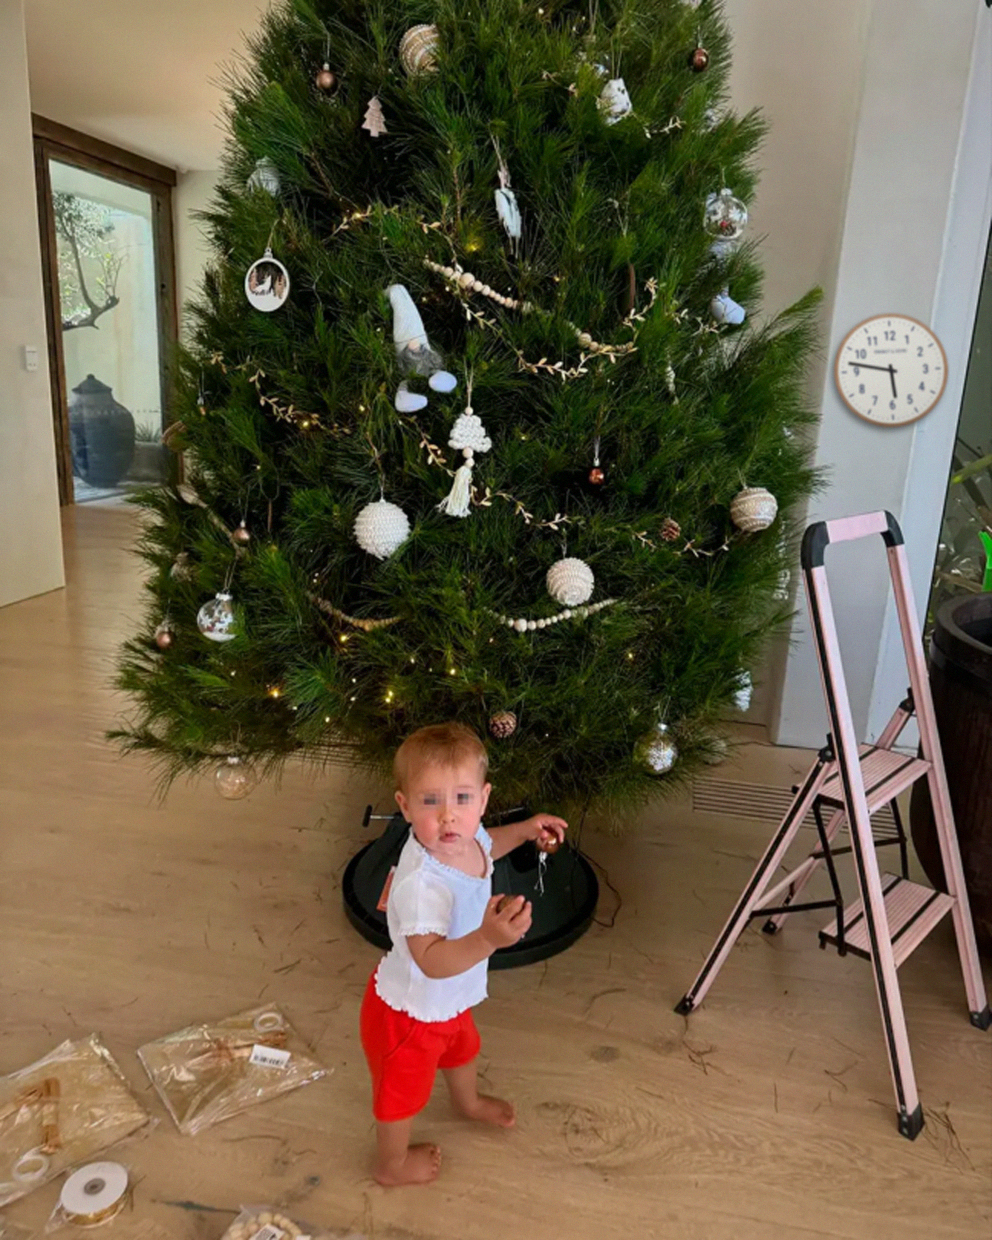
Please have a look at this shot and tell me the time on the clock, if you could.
5:47
